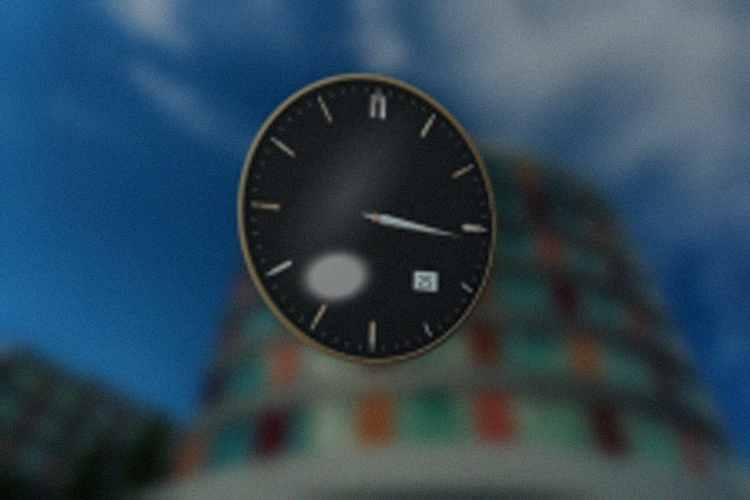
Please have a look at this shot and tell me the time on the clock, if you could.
3:16
